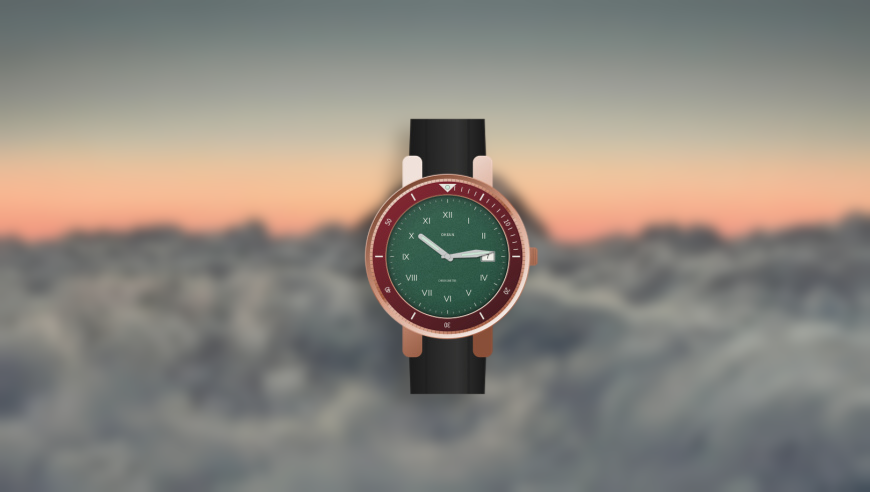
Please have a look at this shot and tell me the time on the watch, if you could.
10:14
